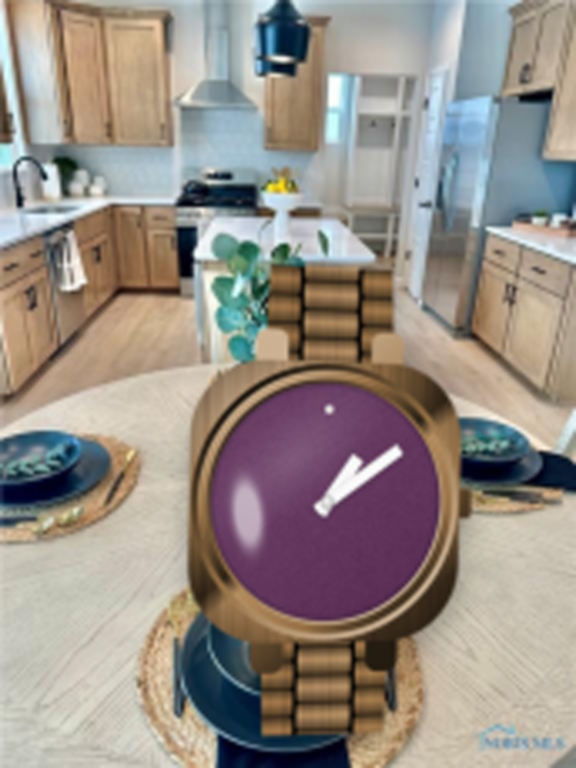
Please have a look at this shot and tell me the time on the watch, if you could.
1:09
